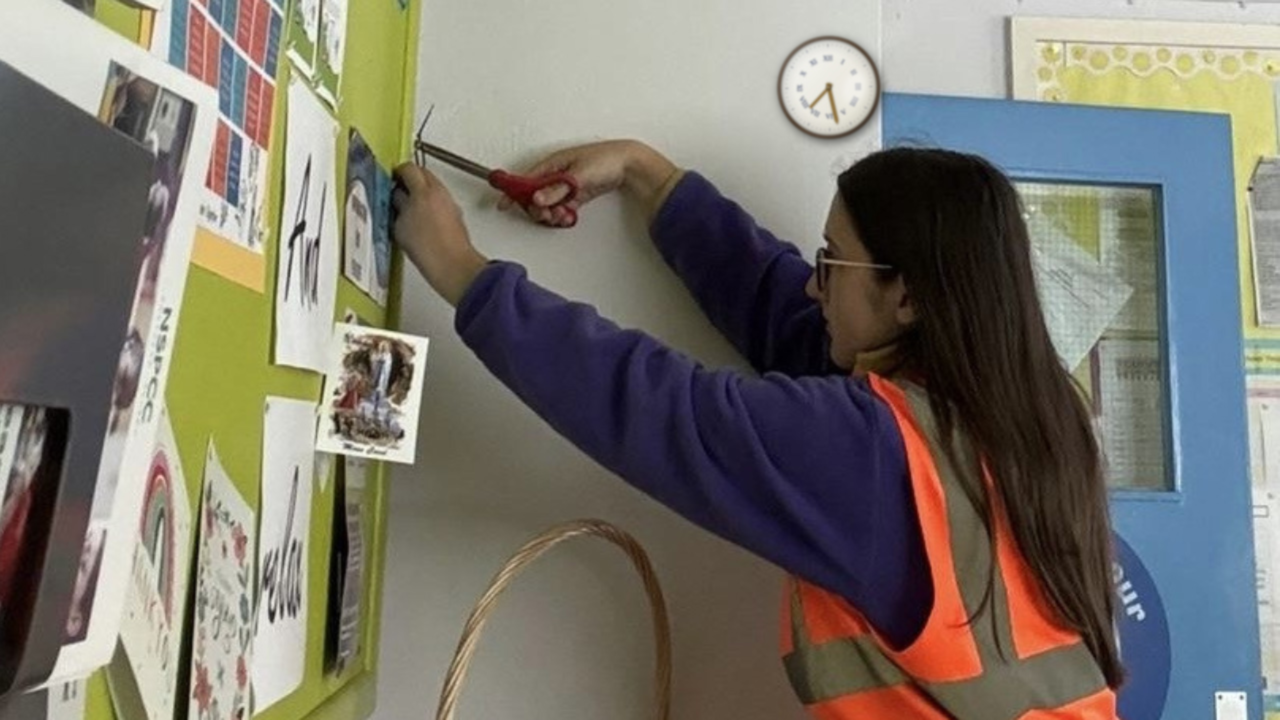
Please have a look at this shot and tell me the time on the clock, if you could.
7:28
